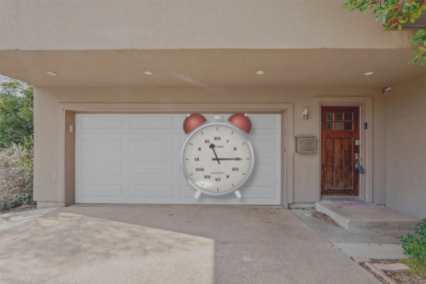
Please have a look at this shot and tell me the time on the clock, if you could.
11:15
